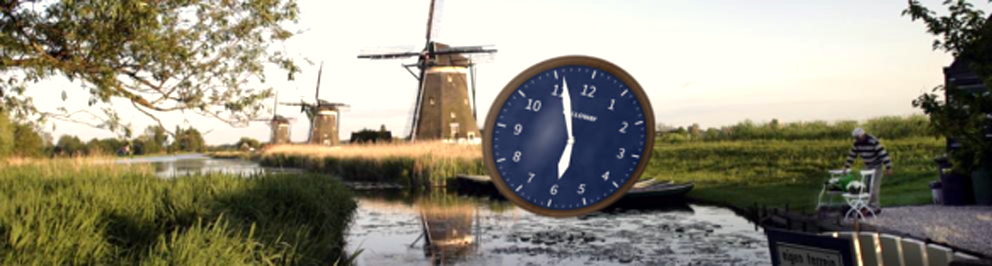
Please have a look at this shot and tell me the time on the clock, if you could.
5:56
